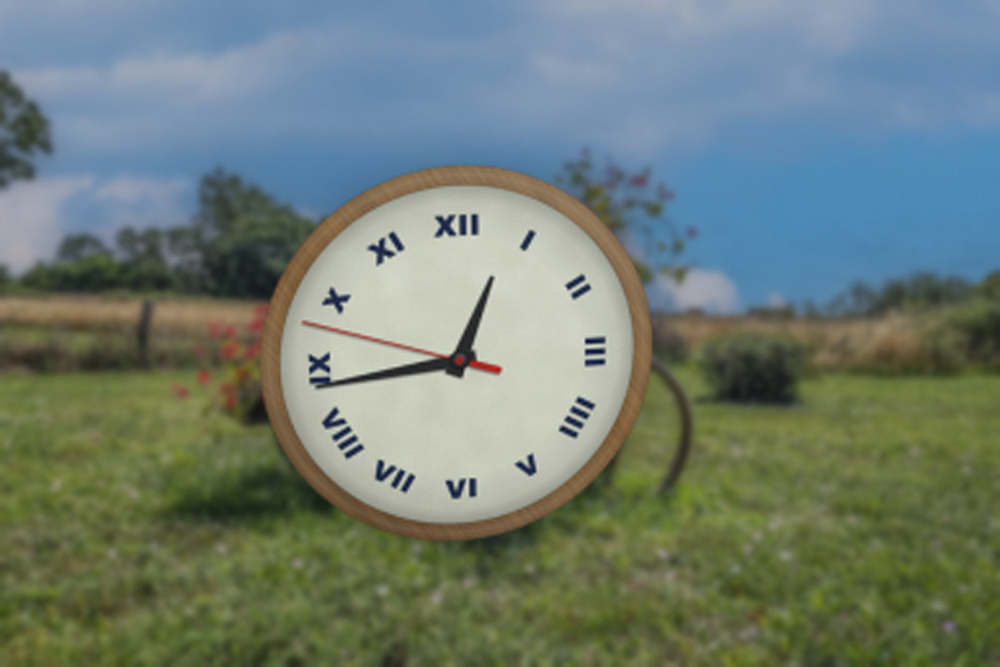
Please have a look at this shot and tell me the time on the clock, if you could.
12:43:48
